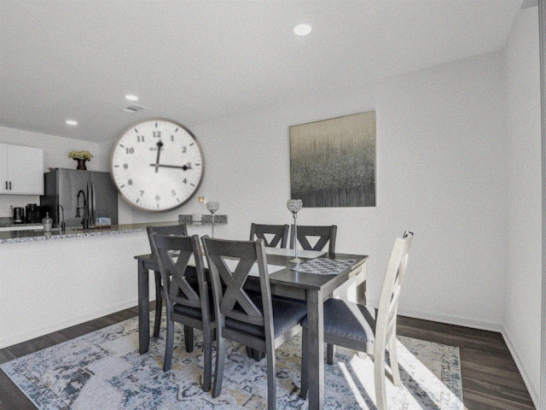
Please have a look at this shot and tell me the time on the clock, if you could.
12:16
